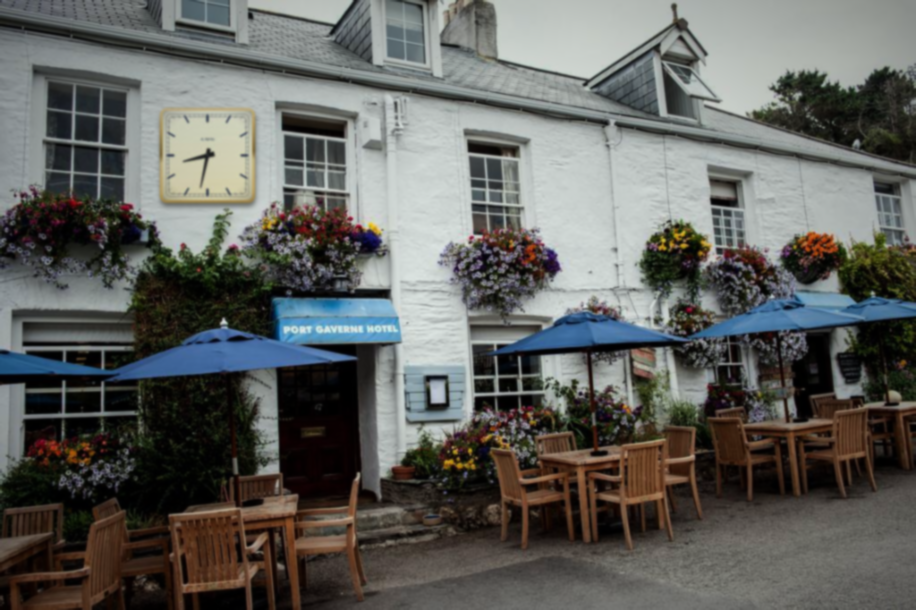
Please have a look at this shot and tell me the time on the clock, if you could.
8:32
